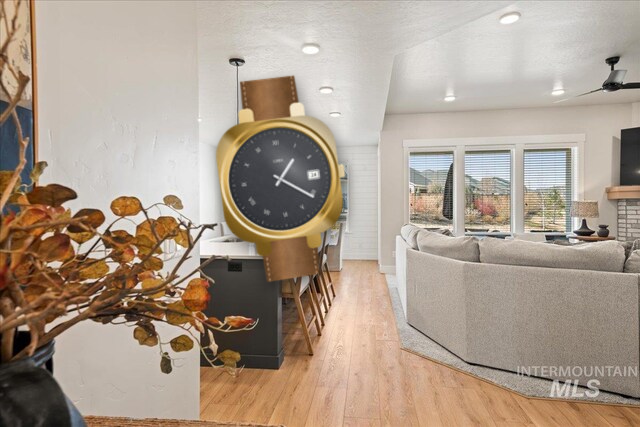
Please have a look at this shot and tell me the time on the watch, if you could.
1:21
